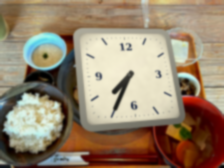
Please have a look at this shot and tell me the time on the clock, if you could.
7:35
